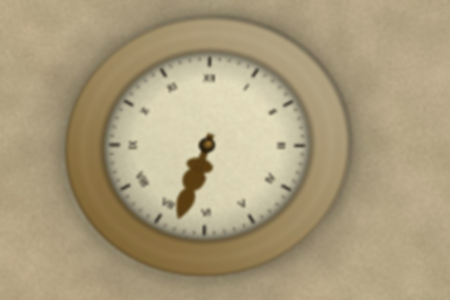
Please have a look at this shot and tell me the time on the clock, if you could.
6:33
